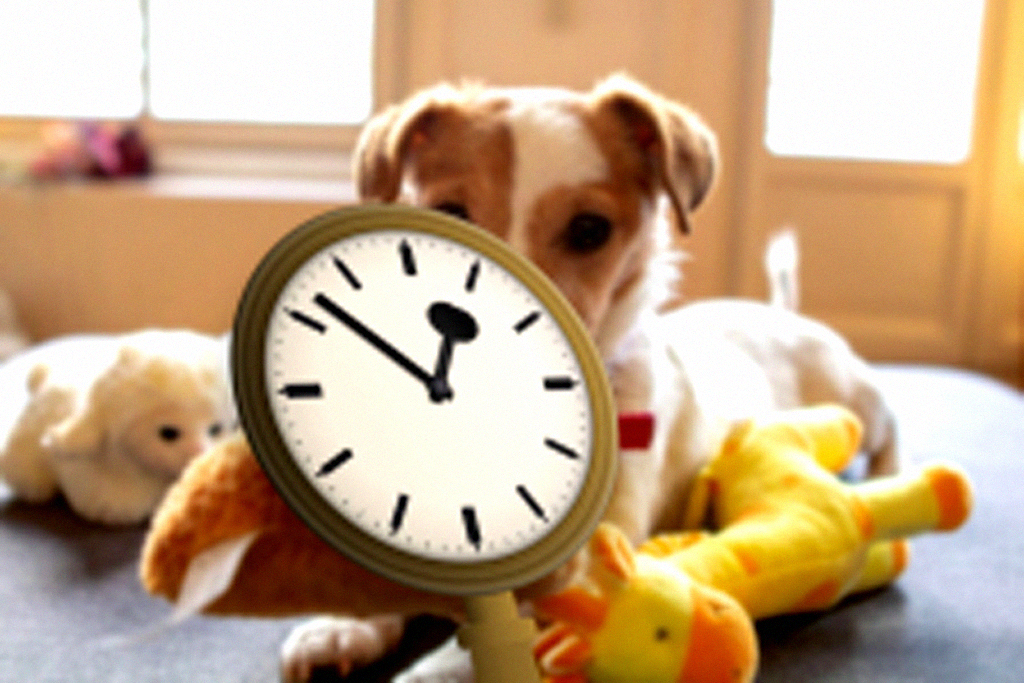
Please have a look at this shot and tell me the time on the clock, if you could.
12:52
